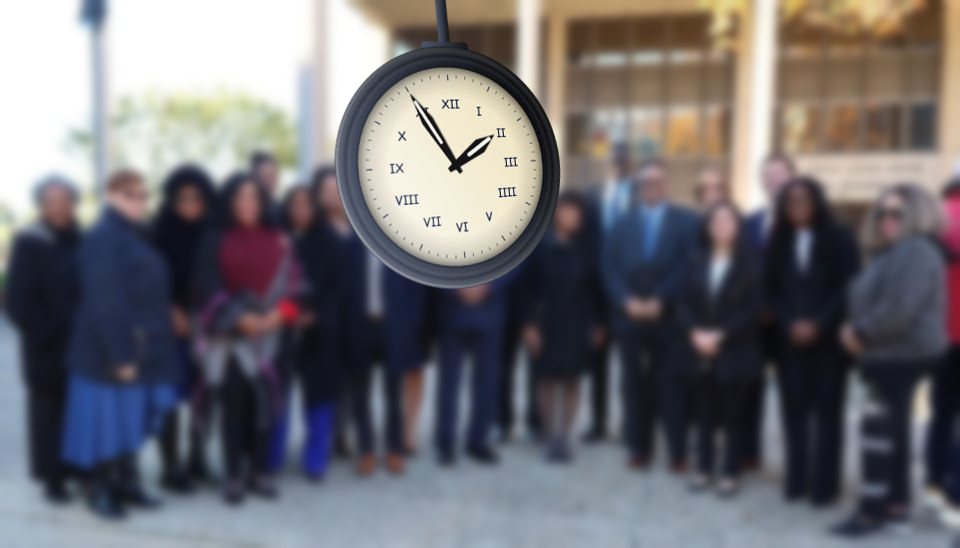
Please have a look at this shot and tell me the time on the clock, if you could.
1:55
